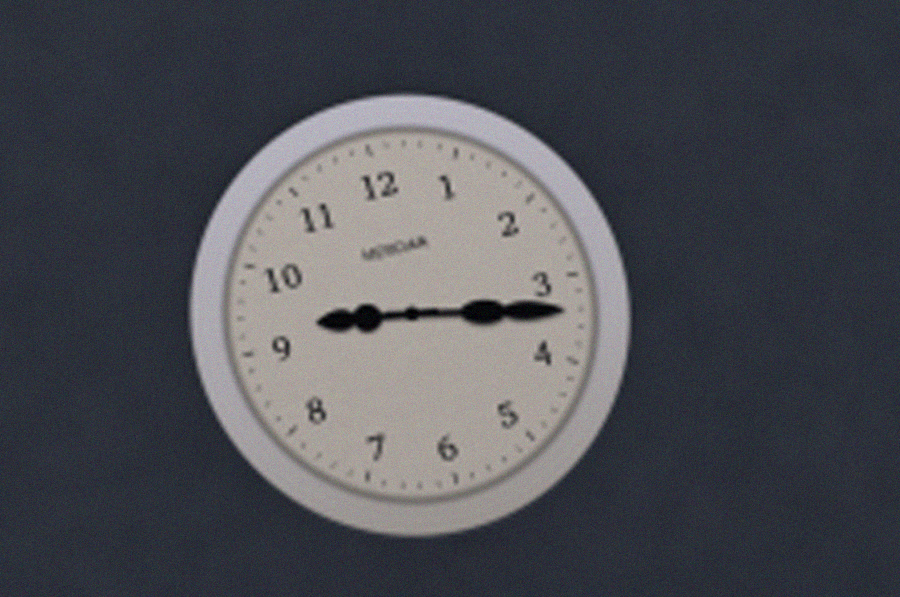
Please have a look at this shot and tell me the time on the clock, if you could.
9:17
